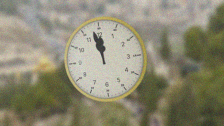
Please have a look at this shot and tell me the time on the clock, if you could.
11:58
